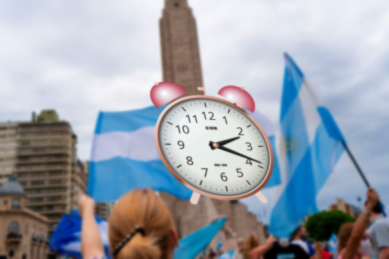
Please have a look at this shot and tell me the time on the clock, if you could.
2:19
